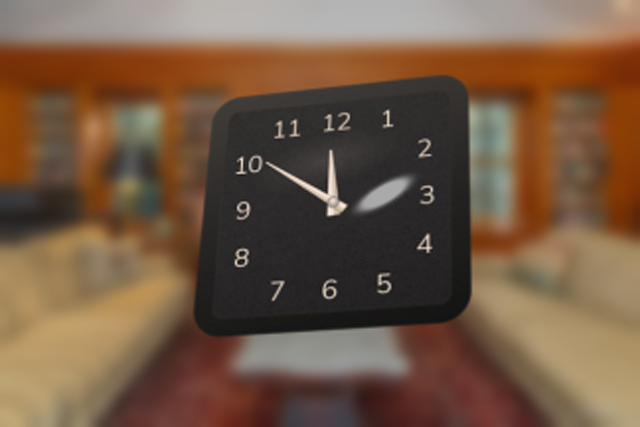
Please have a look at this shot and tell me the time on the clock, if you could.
11:51
